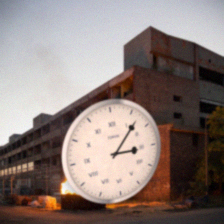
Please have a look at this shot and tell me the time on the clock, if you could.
3:07
